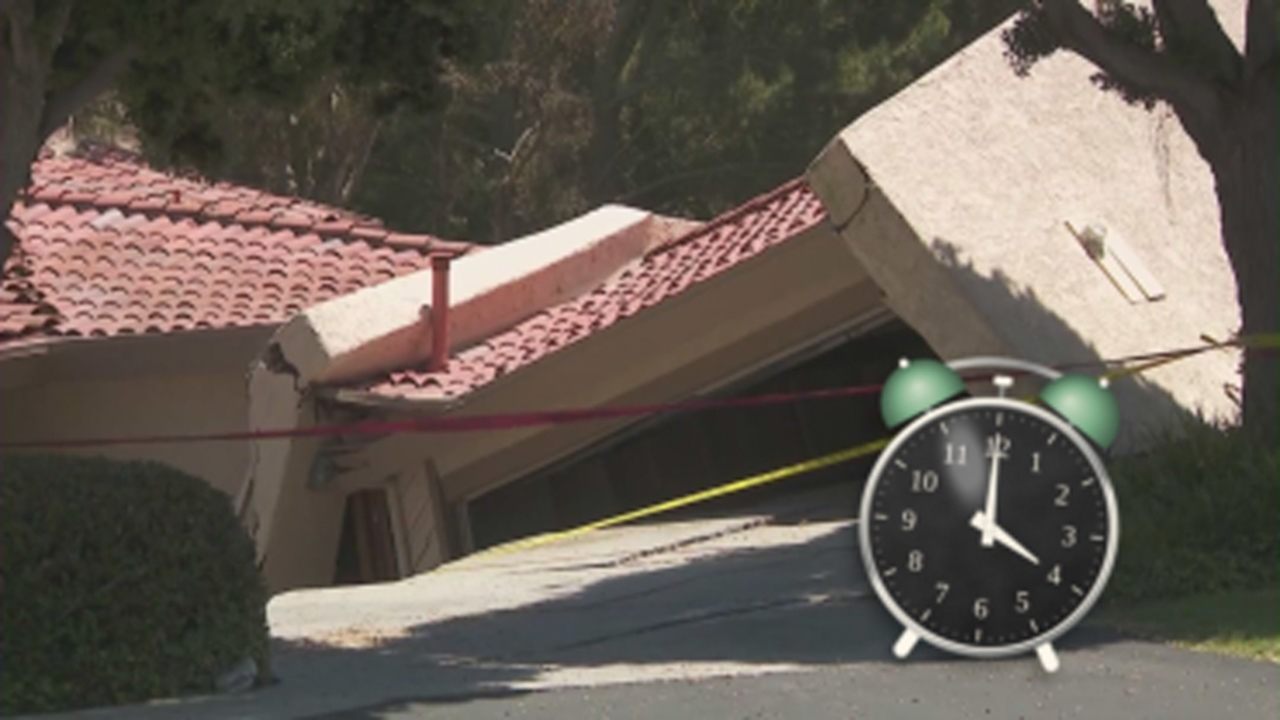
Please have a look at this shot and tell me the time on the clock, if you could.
4:00
